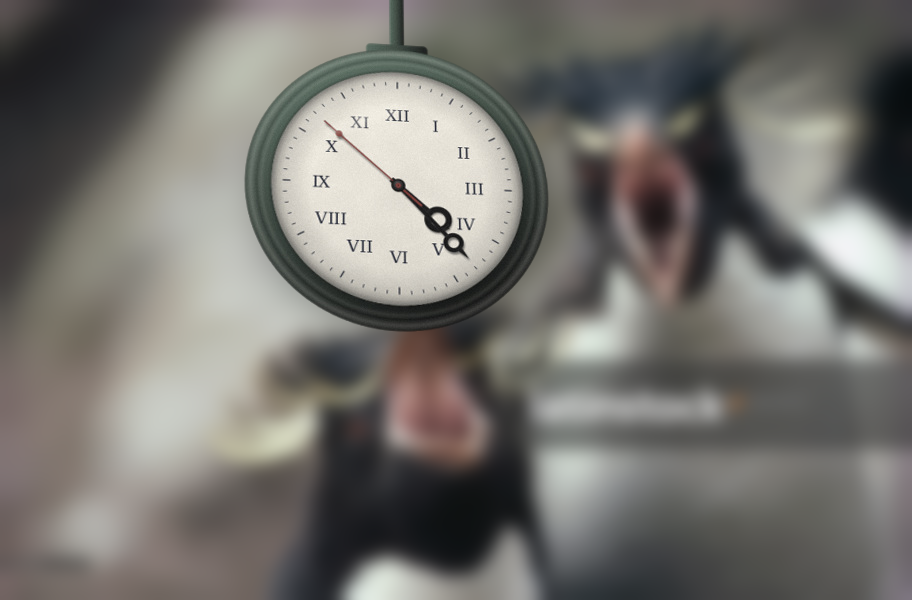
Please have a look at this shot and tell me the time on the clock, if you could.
4:22:52
